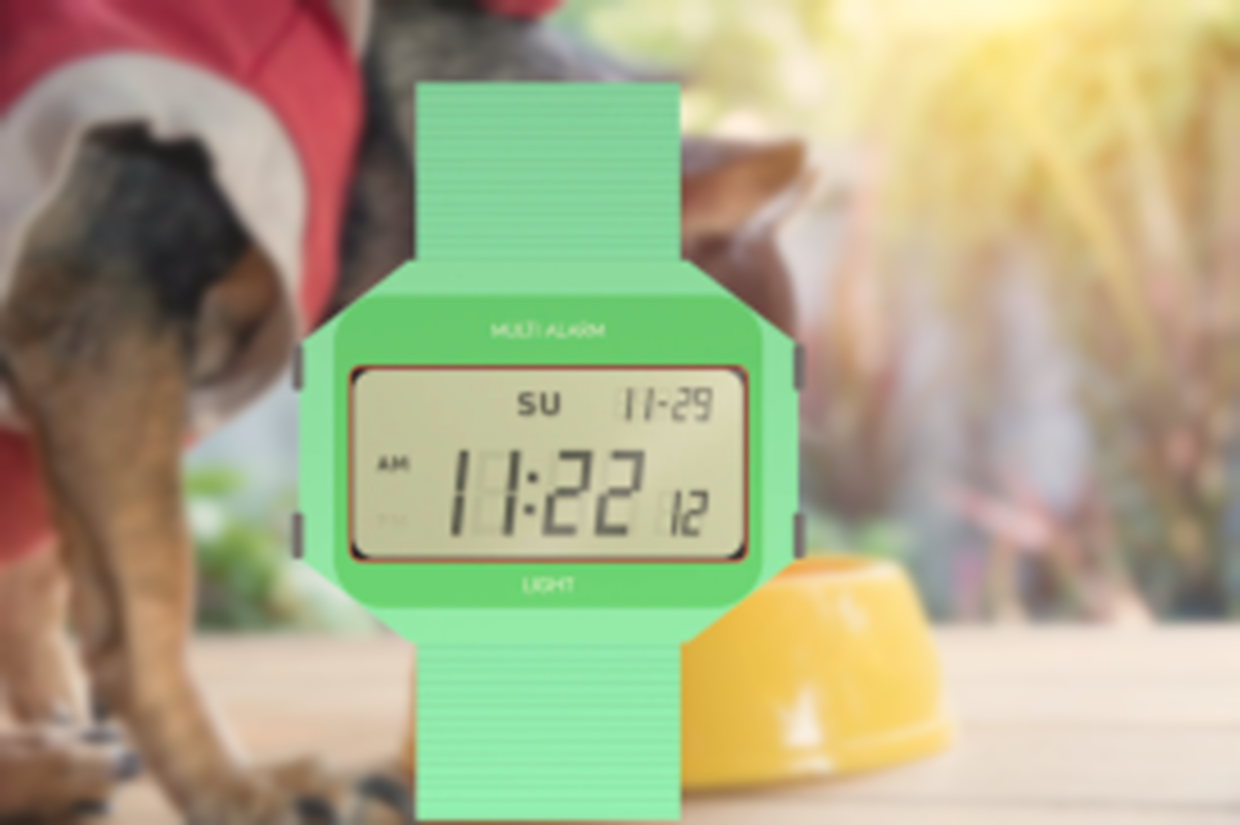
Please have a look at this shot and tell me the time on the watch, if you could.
11:22:12
